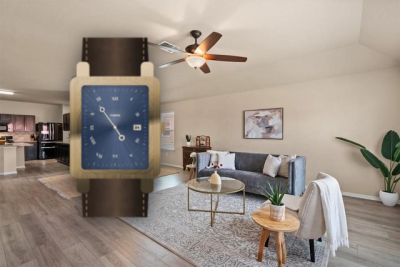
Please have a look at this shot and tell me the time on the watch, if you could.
4:54
